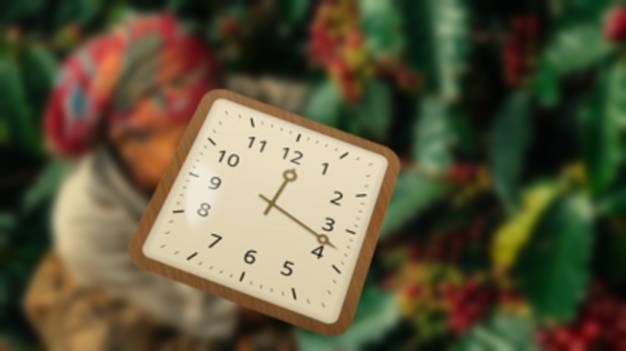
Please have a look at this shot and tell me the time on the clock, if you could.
12:18
